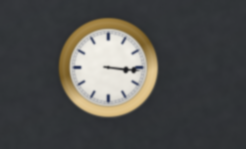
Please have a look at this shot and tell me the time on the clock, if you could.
3:16
